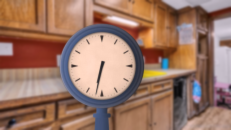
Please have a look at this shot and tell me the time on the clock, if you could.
6:32
